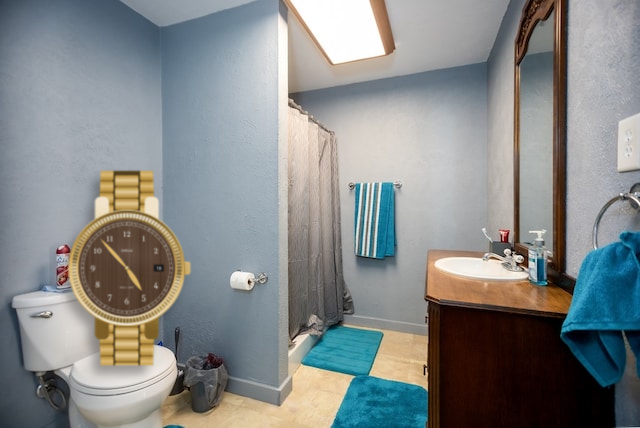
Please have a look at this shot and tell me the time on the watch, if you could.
4:53
